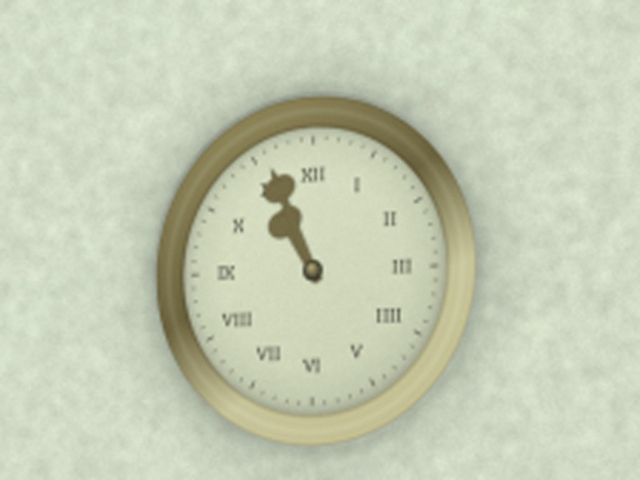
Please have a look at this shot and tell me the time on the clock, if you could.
10:56
